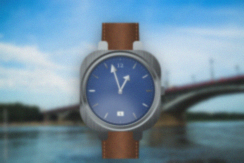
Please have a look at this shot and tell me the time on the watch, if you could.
12:57
